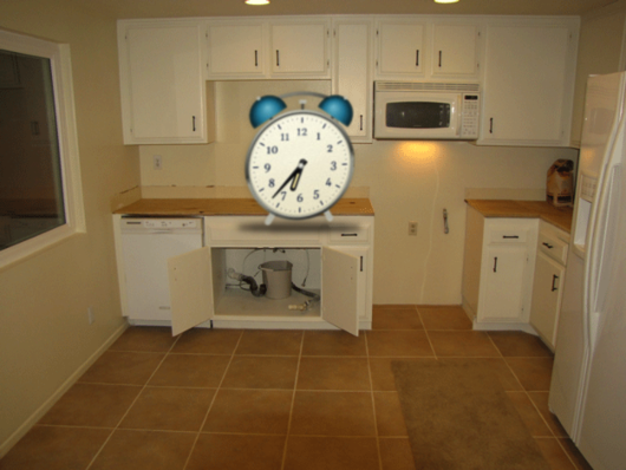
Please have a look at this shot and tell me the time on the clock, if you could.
6:37
